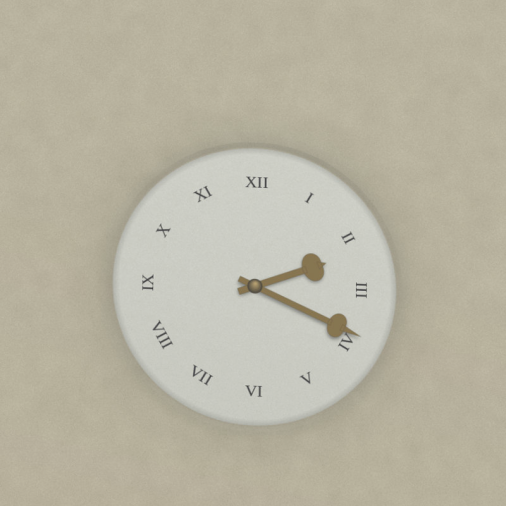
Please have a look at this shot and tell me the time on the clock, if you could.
2:19
